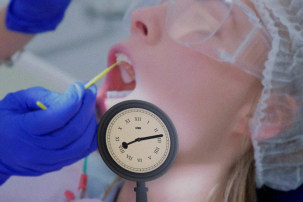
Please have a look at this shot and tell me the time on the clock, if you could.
8:13
